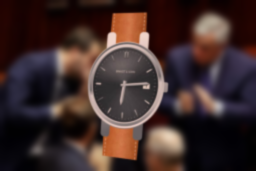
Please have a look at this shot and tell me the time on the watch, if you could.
6:14
